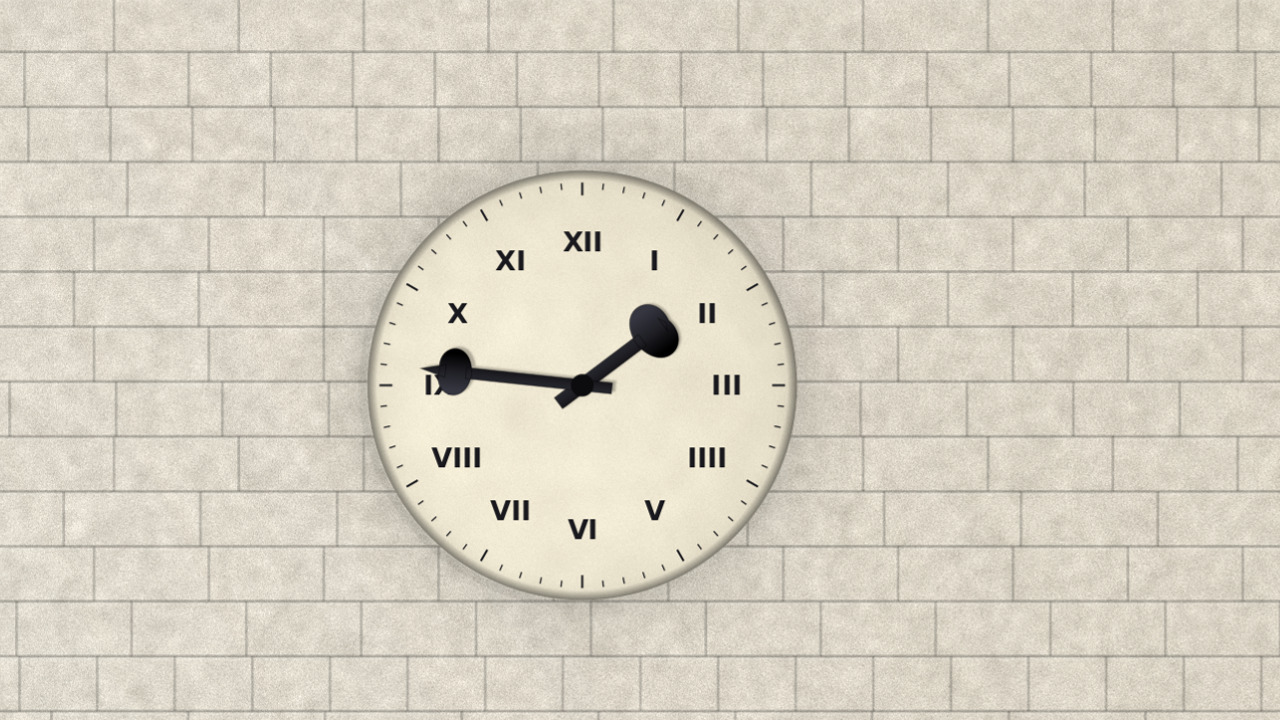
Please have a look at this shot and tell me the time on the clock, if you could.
1:46
